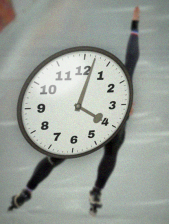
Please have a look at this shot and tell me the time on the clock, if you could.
4:02
